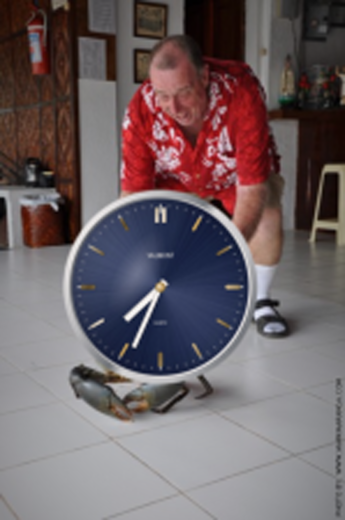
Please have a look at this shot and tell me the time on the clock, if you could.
7:34
